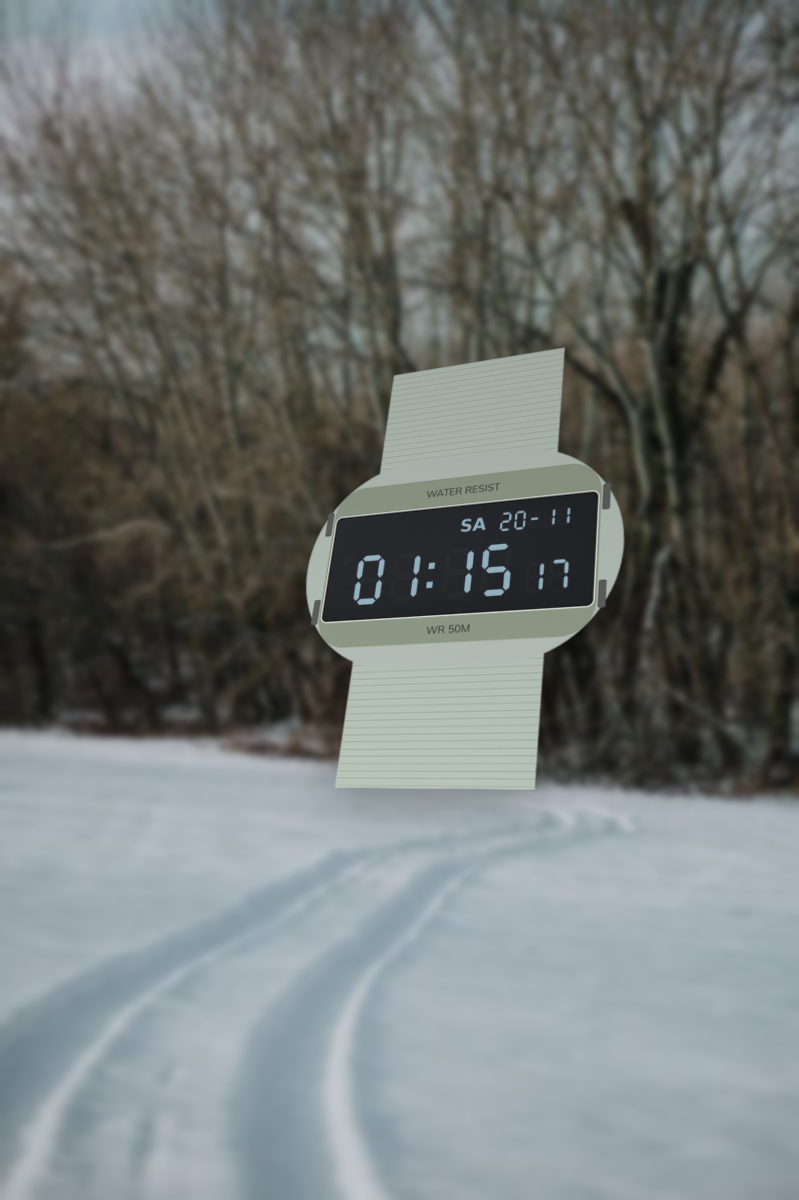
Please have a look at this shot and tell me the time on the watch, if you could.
1:15:17
